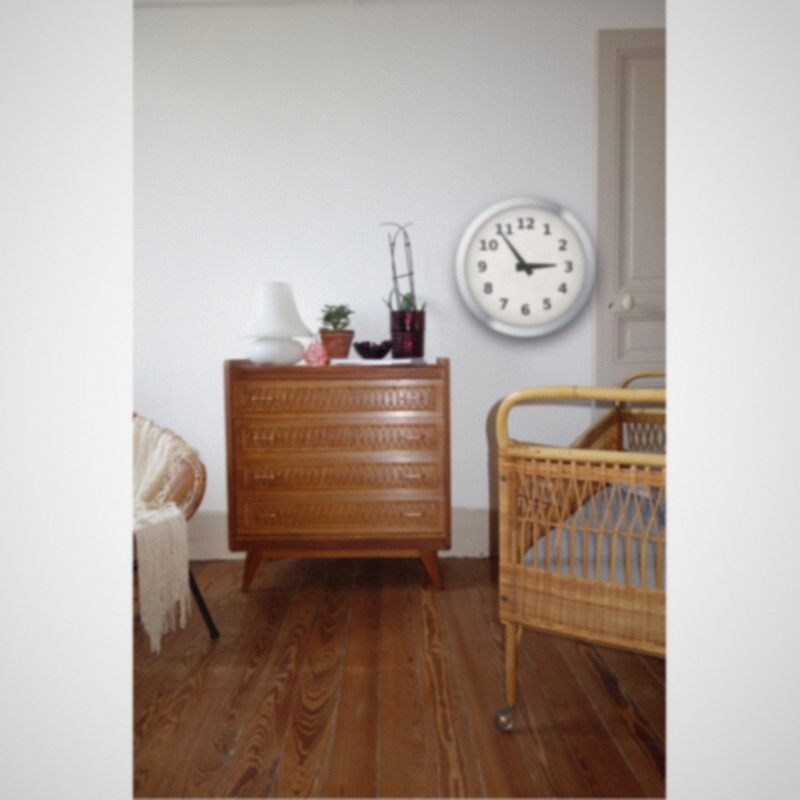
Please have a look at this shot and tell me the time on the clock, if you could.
2:54
